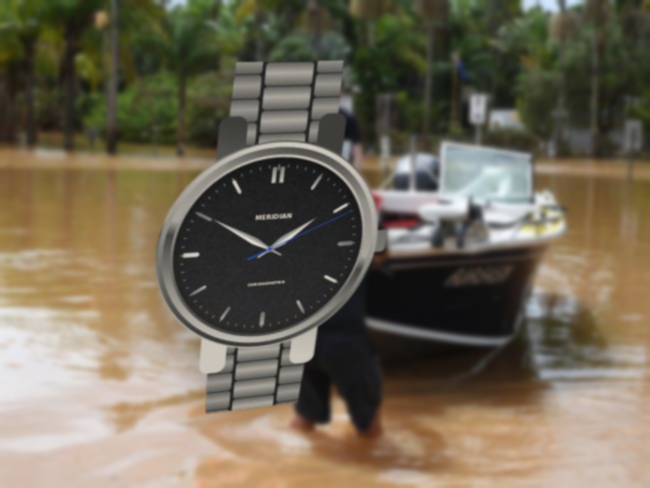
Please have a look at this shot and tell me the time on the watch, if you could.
1:50:11
